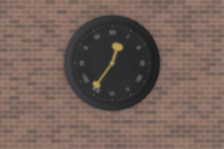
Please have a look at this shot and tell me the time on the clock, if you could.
12:36
